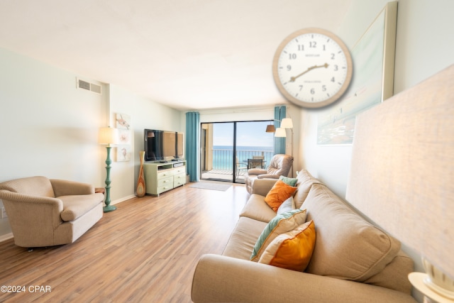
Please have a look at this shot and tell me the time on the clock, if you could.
2:40
